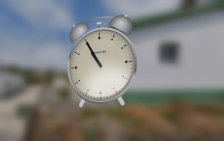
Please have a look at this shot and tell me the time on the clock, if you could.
10:55
